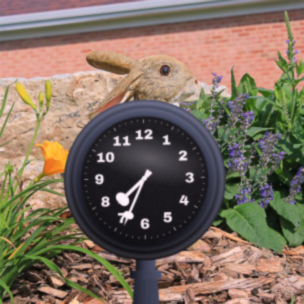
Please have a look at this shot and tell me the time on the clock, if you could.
7:34
